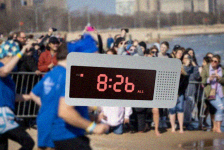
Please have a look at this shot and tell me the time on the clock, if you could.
8:26
